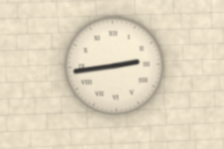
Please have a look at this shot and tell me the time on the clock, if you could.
2:44
